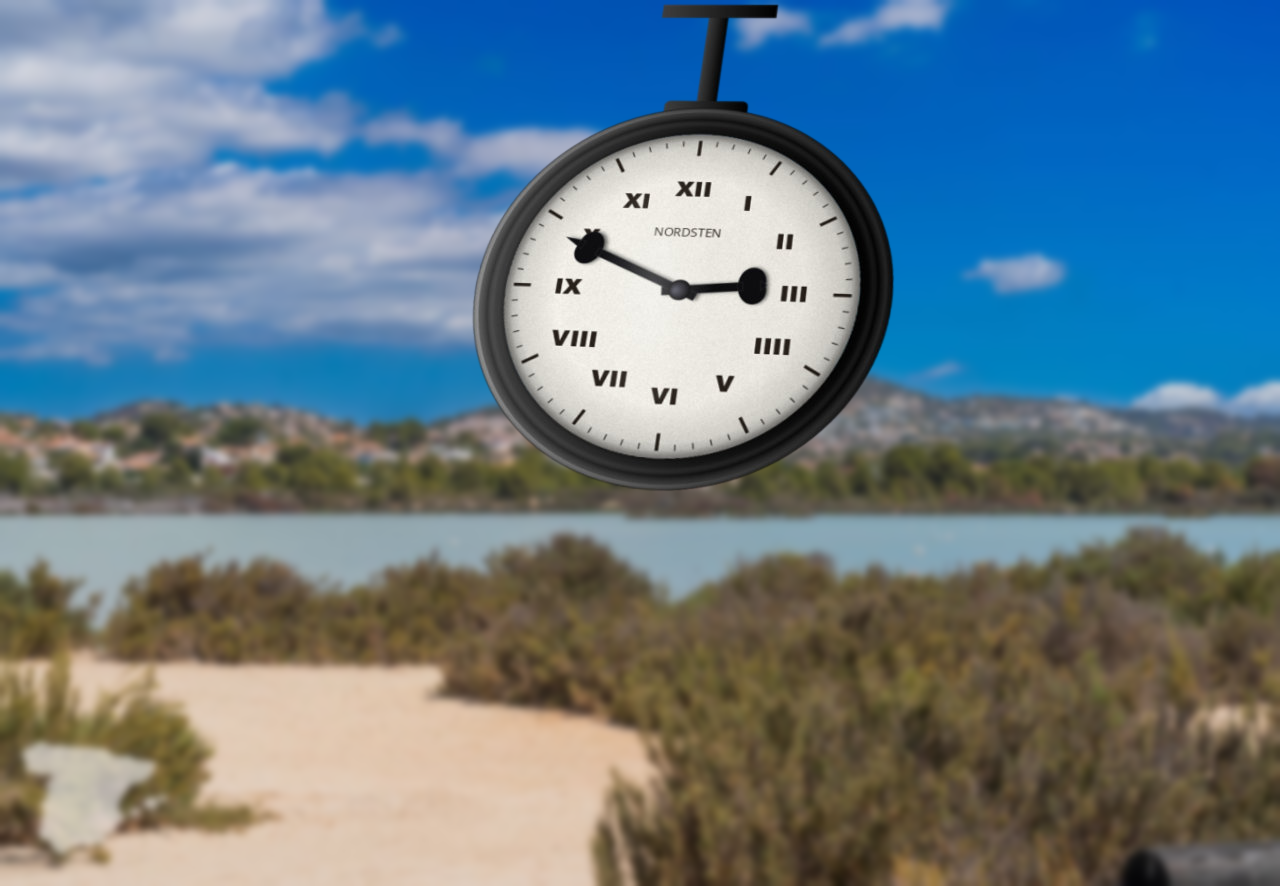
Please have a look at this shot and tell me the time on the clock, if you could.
2:49
